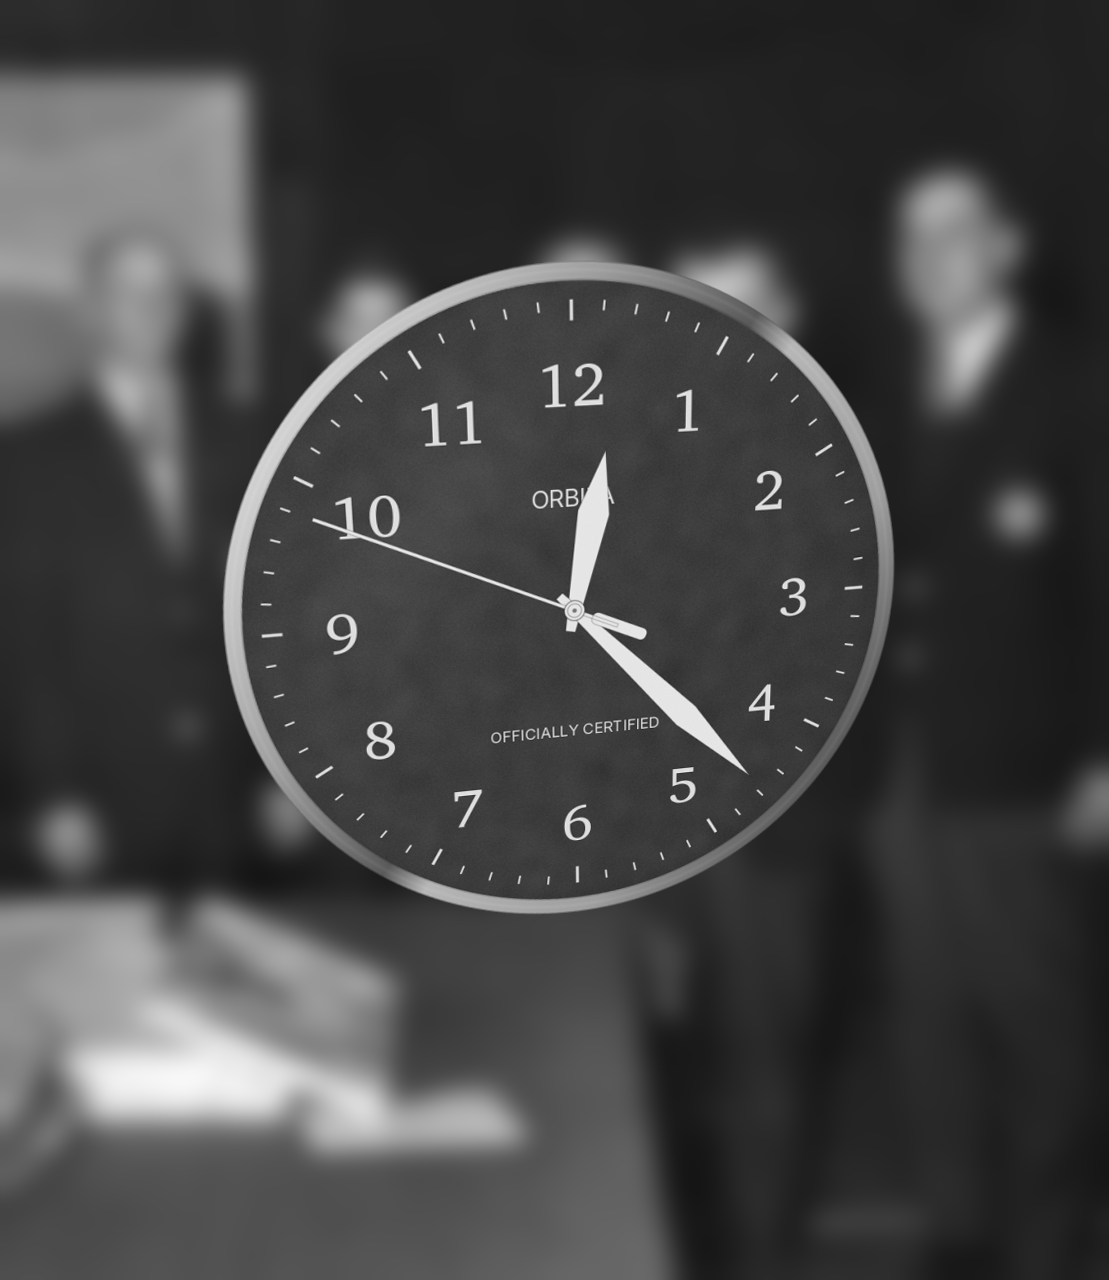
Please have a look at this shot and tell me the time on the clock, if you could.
12:22:49
